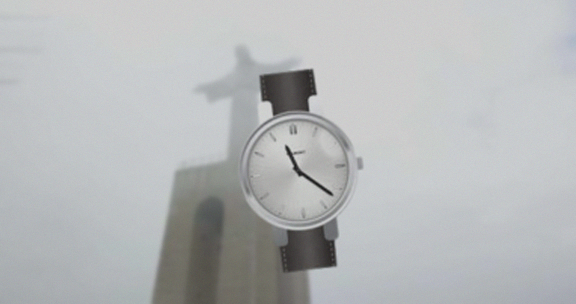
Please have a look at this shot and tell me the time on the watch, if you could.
11:22
